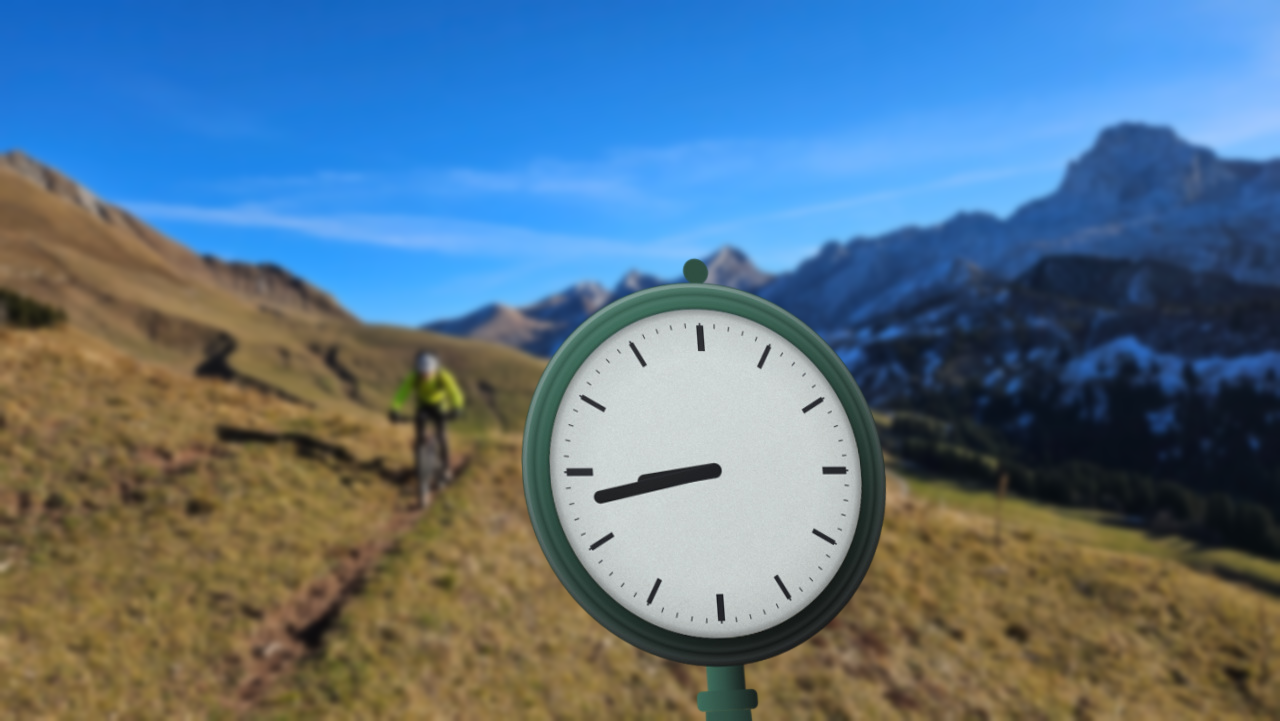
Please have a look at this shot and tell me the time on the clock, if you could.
8:43
